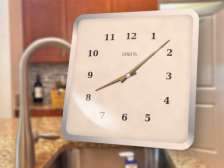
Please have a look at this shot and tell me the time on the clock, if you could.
8:08
